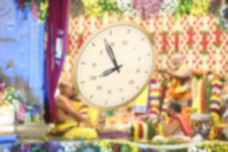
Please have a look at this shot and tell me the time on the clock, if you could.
7:53
